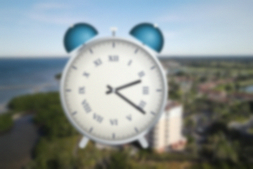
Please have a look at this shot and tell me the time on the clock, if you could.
2:21
